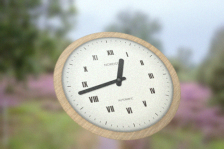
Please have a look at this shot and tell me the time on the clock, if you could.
12:43
